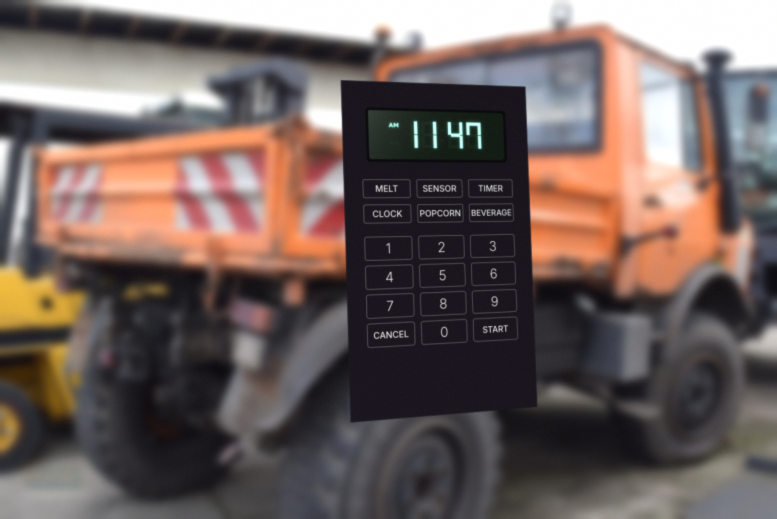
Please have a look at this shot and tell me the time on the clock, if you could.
11:47
